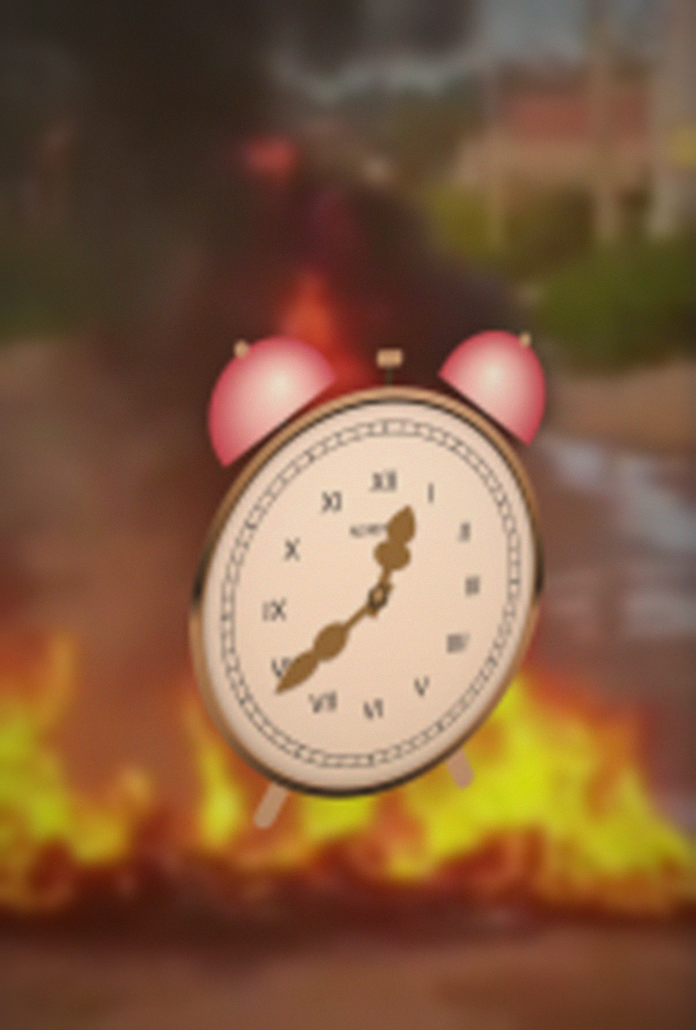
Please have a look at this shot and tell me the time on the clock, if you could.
12:39
